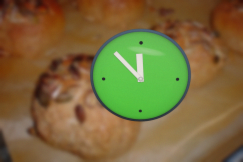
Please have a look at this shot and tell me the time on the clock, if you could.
11:53
